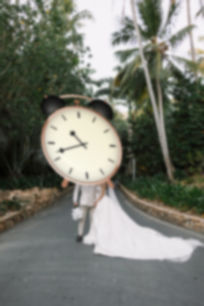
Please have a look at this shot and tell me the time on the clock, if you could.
10:42
